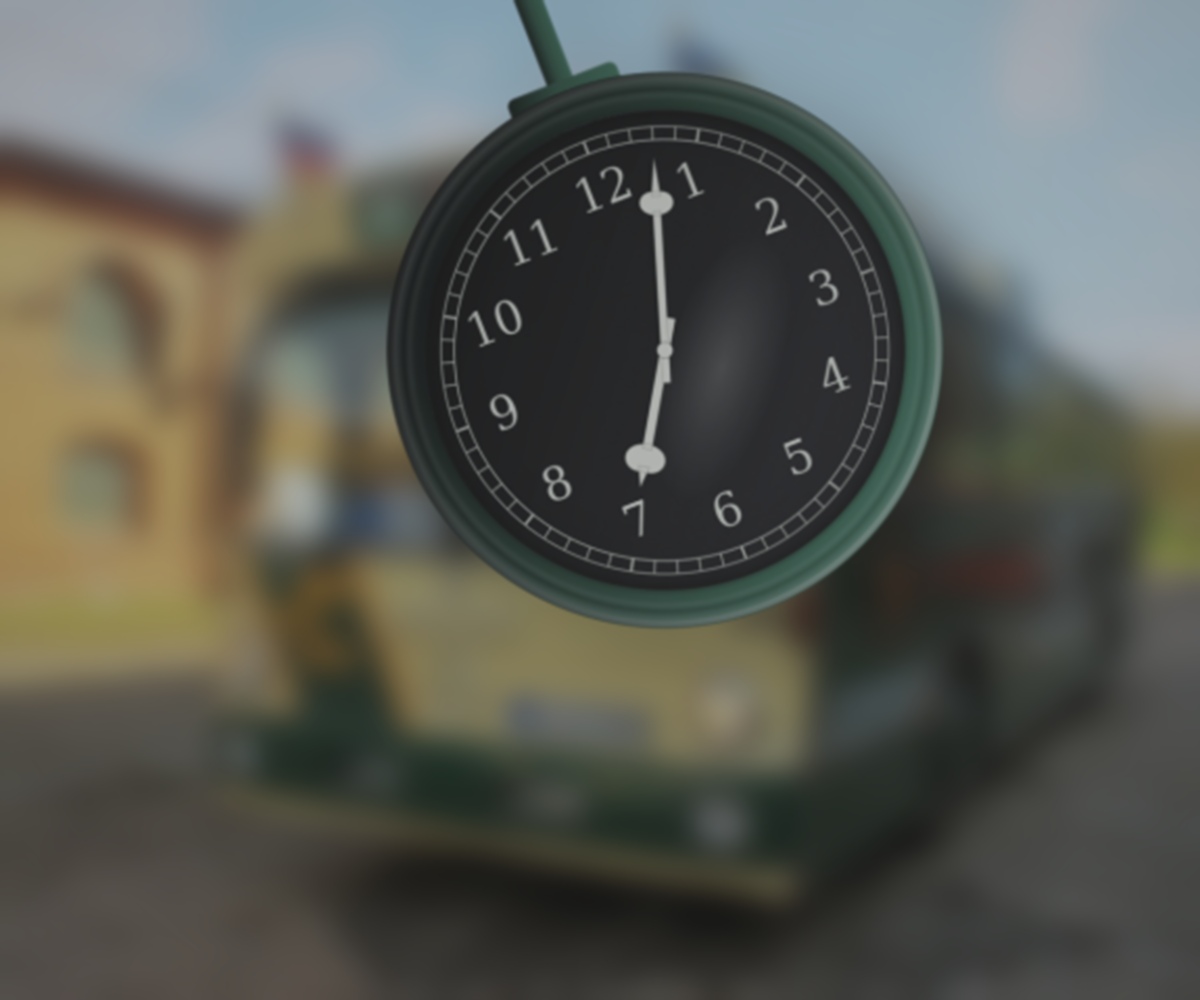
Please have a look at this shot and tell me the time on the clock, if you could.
7:03
